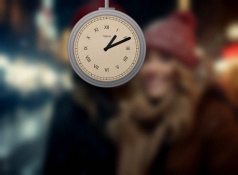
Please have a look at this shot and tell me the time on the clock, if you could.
1:11
